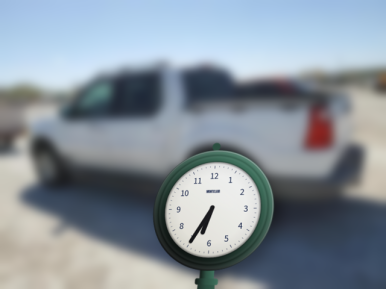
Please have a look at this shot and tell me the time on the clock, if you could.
6:35
